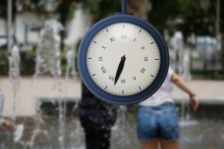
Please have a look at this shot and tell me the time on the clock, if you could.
6:33
